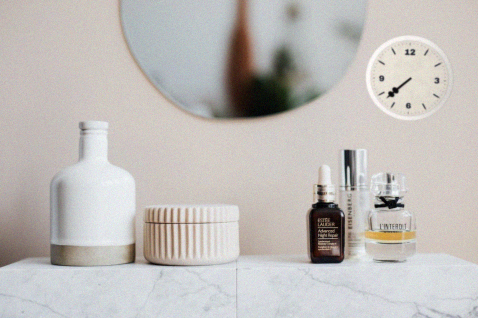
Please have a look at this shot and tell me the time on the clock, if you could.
7:38
